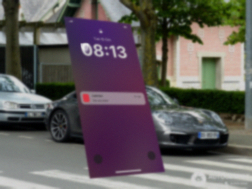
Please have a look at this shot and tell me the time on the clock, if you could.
8:13
